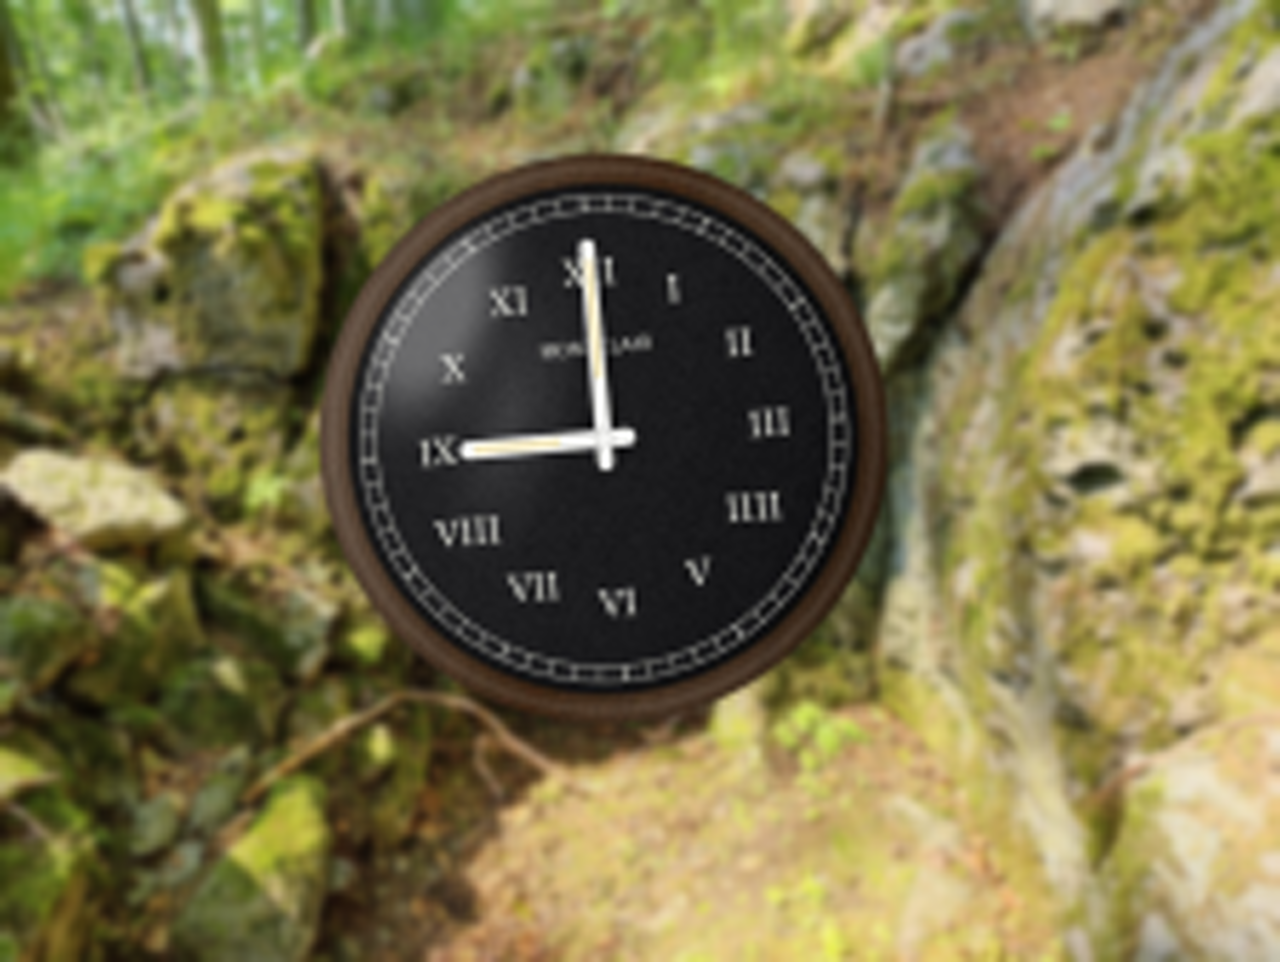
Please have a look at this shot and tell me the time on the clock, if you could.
9:00
